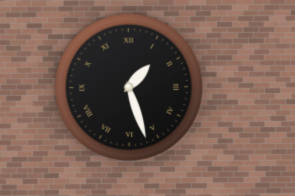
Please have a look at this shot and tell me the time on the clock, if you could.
1:27
